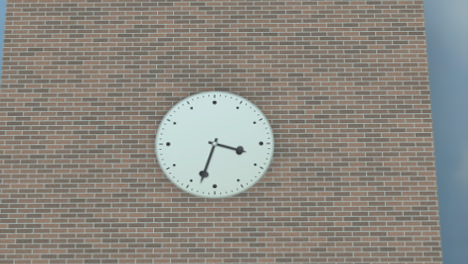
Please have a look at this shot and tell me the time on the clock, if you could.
3:33
